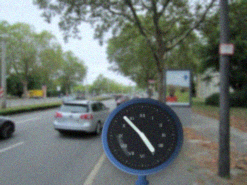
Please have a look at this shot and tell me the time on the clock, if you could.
4:53
